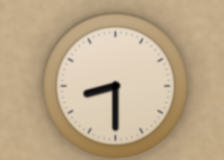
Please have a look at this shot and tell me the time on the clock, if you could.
8:30
